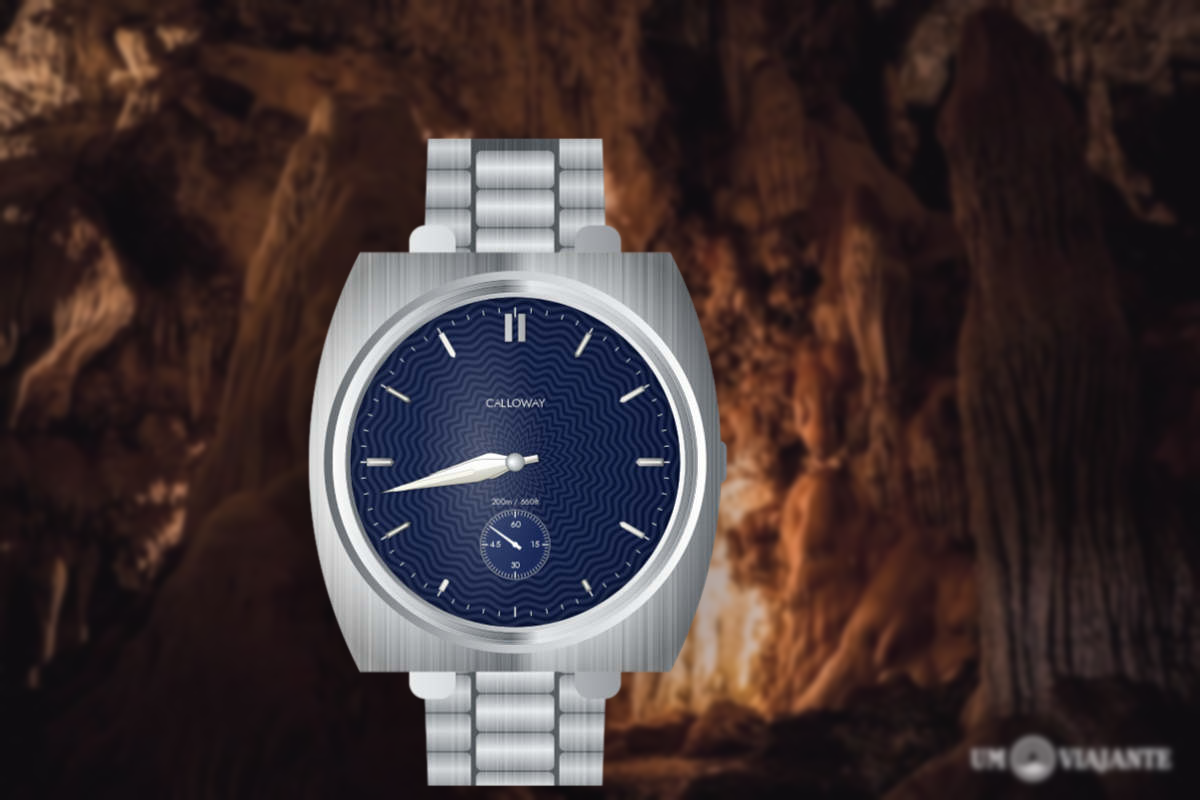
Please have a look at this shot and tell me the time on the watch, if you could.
8:42:51
